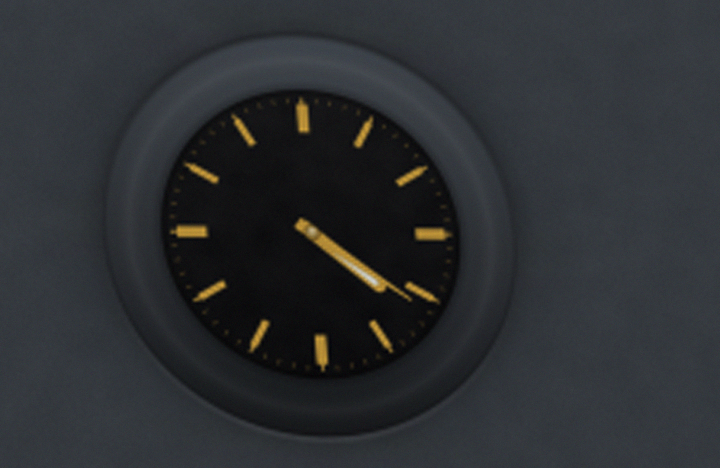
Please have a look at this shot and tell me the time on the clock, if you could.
4:21
